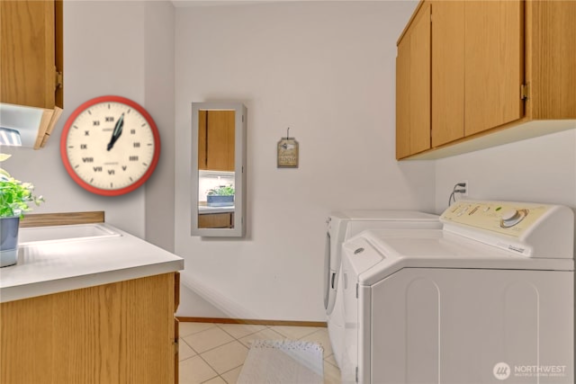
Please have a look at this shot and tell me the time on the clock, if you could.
1:04
